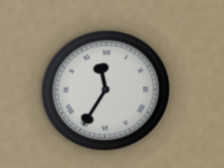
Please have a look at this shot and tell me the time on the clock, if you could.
11:35
